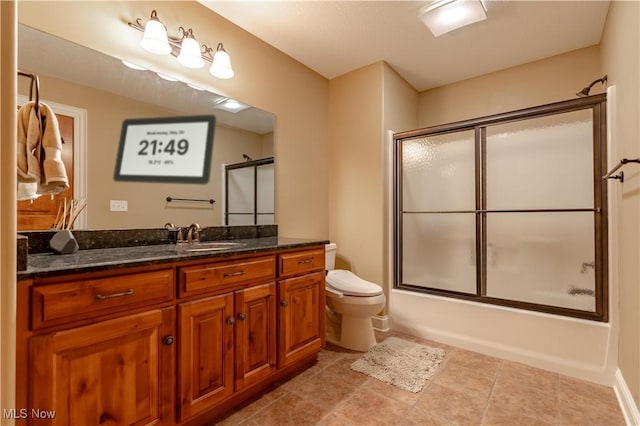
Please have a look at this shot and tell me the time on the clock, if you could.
21:49
